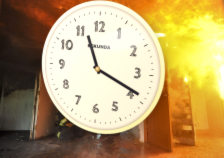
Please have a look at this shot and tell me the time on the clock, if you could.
11:19
